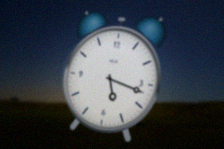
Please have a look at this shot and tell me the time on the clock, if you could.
5:17
